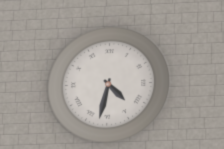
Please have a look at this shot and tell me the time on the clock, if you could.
4:32
